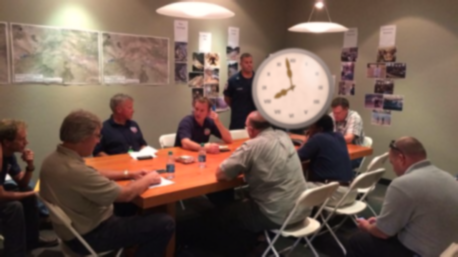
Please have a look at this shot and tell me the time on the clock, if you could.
7:58
